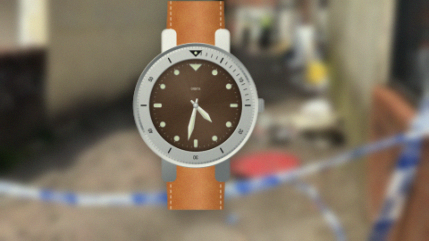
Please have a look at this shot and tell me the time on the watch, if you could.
4:32
